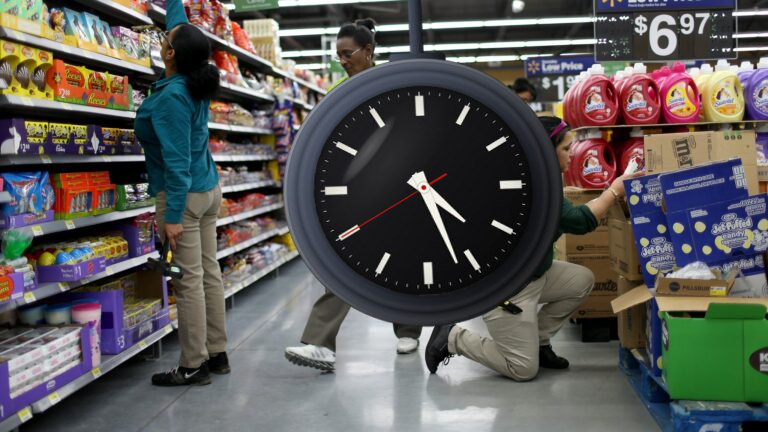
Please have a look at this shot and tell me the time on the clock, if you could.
4:26:40
